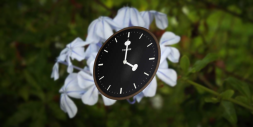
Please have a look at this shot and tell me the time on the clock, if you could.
4:00
